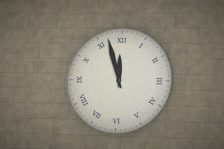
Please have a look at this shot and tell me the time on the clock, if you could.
11:57
